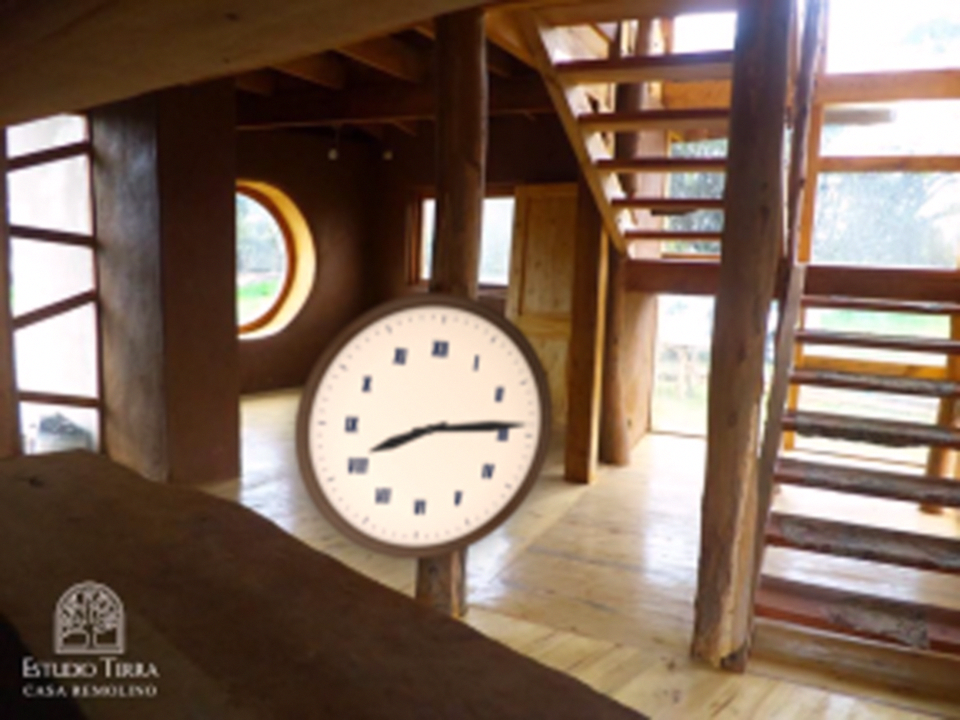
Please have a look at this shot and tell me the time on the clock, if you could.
8:14
